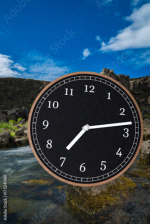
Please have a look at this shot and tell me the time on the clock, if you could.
7:13
